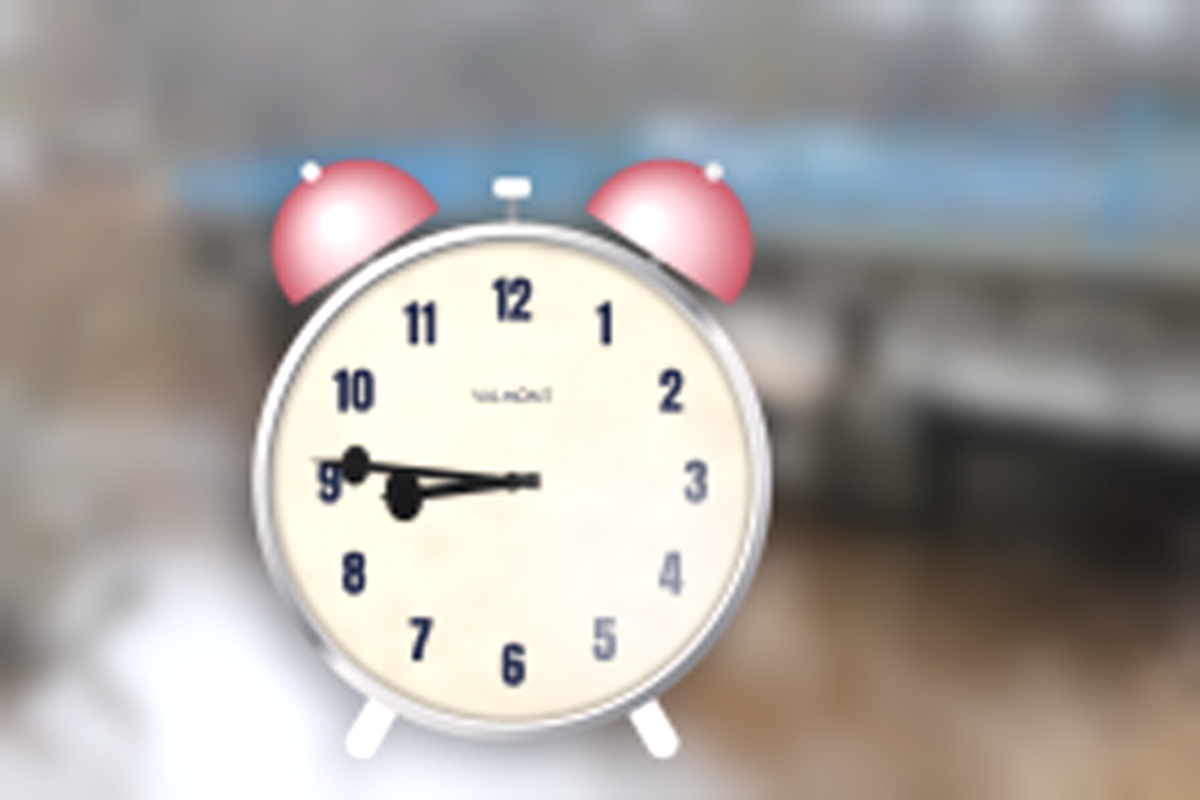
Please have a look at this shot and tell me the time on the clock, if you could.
8:46
